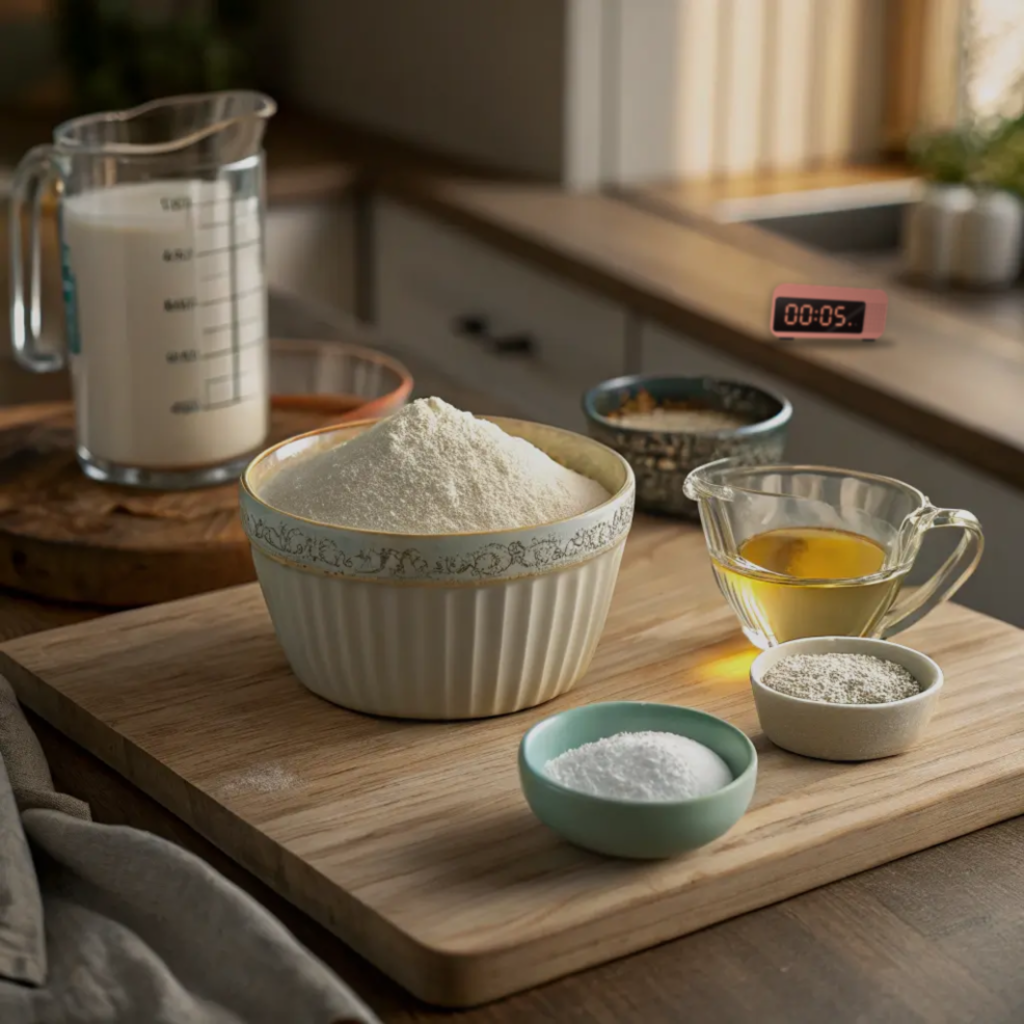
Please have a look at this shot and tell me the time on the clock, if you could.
0:05
